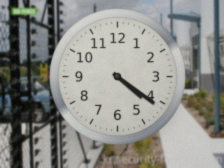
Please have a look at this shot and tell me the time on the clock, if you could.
4:21
